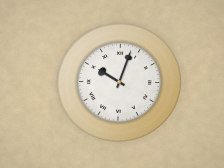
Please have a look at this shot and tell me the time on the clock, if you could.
10:03
